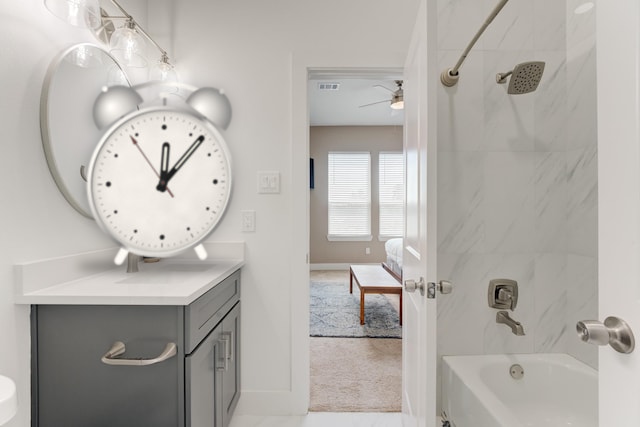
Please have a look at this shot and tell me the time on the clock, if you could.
12:06:54
